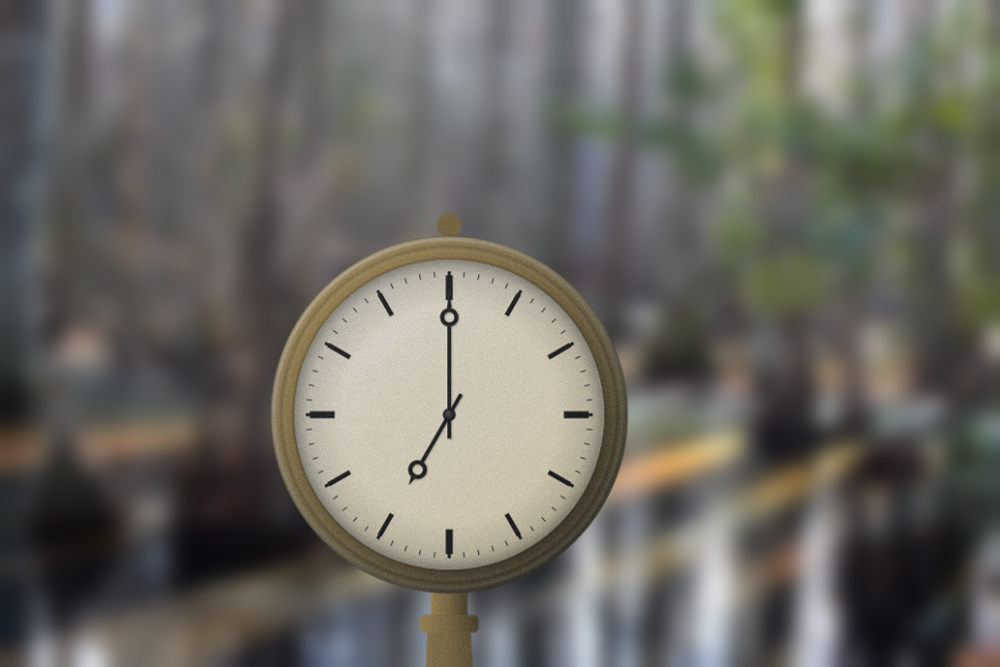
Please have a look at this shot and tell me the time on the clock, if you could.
7:00
